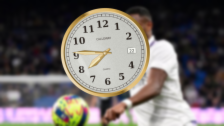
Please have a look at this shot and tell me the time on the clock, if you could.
7:46
